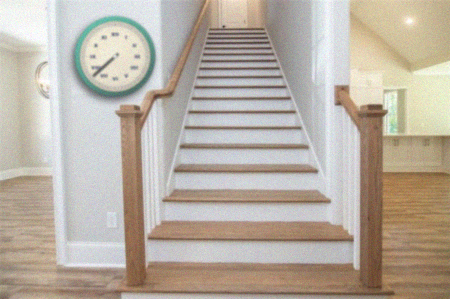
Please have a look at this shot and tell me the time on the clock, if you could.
7:38
